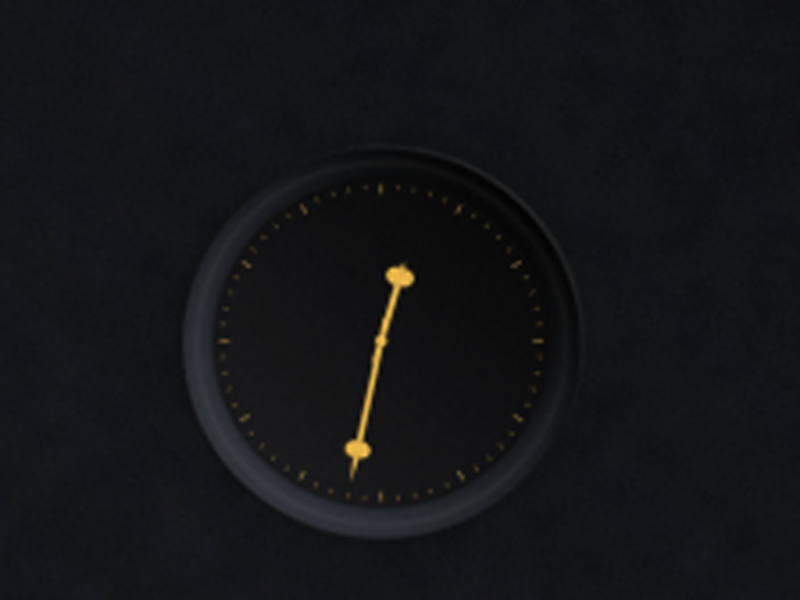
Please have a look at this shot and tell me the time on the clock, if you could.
12:32
